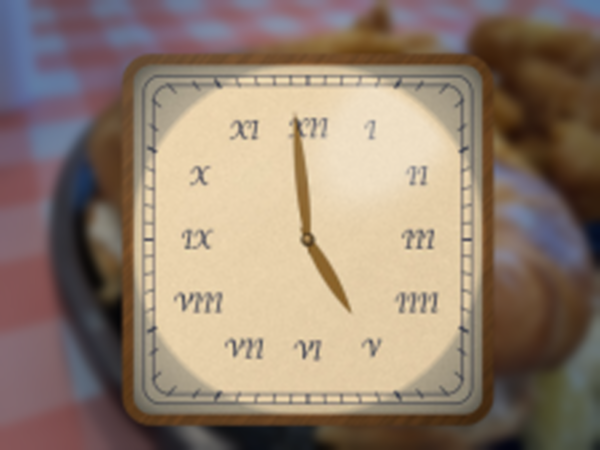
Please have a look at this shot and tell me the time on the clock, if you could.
4:59
